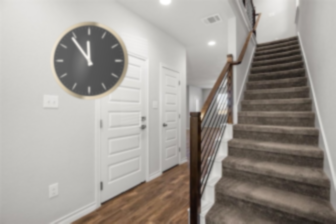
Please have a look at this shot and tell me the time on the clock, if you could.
11:54
